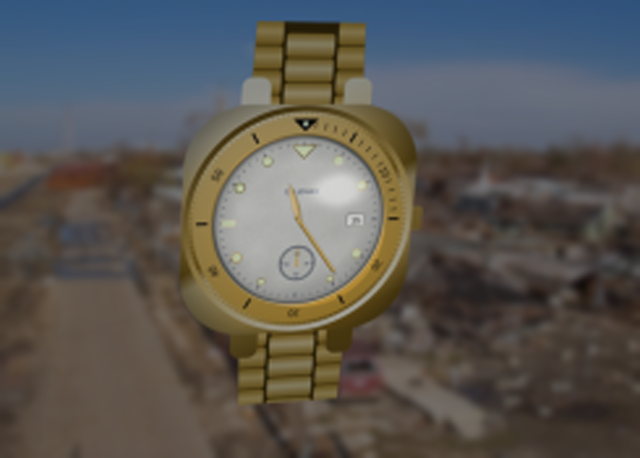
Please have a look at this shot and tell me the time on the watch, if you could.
11:24
